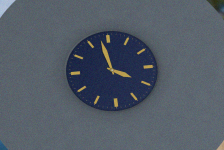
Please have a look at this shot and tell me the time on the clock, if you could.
3:58
